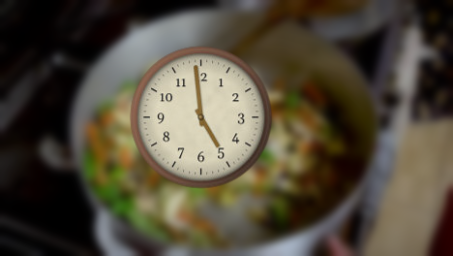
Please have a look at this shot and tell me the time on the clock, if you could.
4:59
